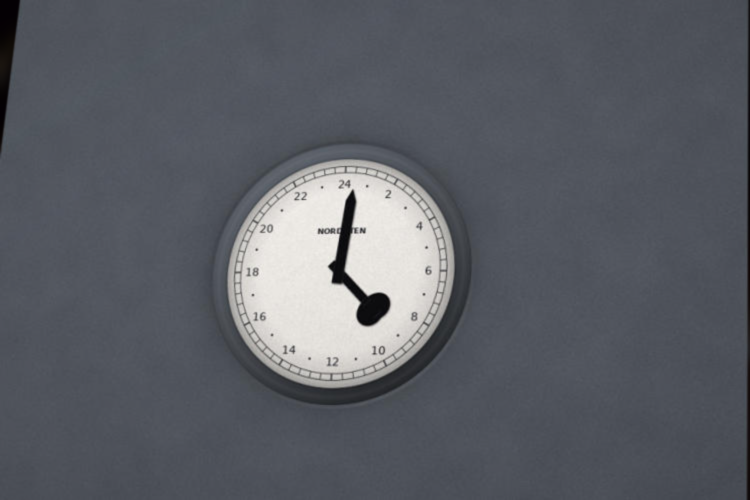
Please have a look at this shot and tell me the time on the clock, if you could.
9:01
